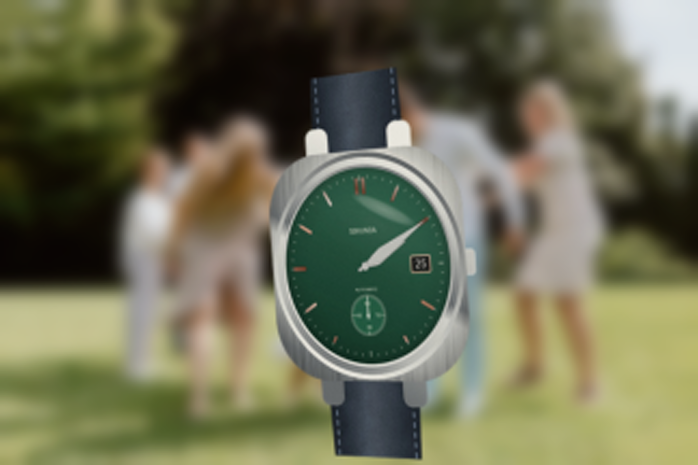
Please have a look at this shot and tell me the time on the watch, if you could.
2:10
